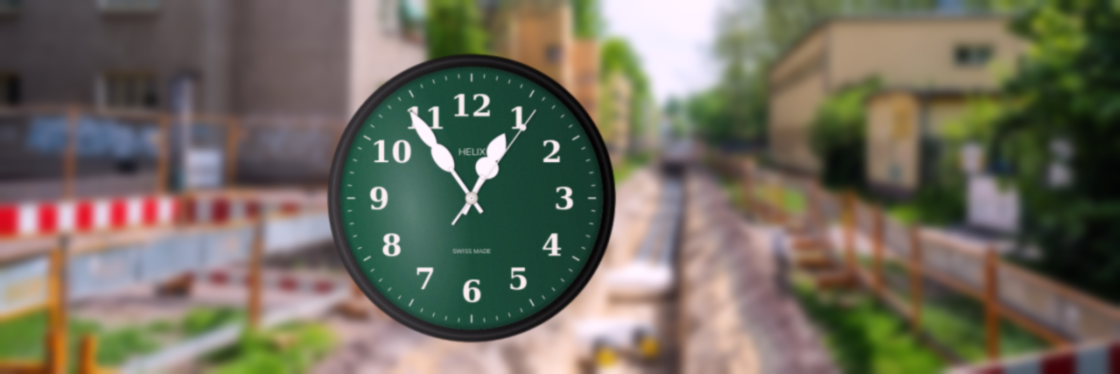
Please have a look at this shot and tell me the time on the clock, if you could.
12:54:06
